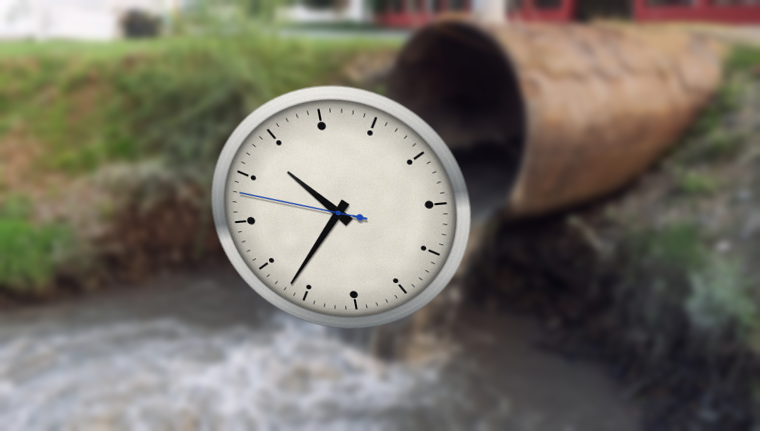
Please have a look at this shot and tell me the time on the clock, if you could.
10:36:48
